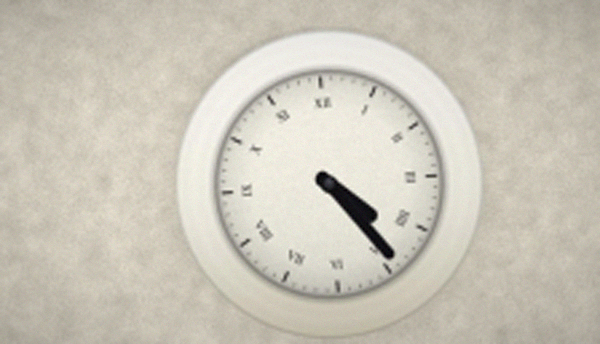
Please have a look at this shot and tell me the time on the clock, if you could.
4:24
